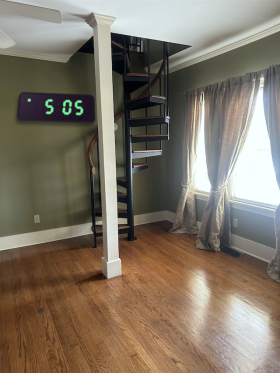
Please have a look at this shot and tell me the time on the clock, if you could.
5:05
